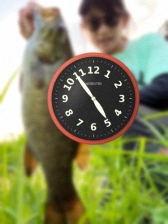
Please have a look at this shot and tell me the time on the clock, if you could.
4:54
